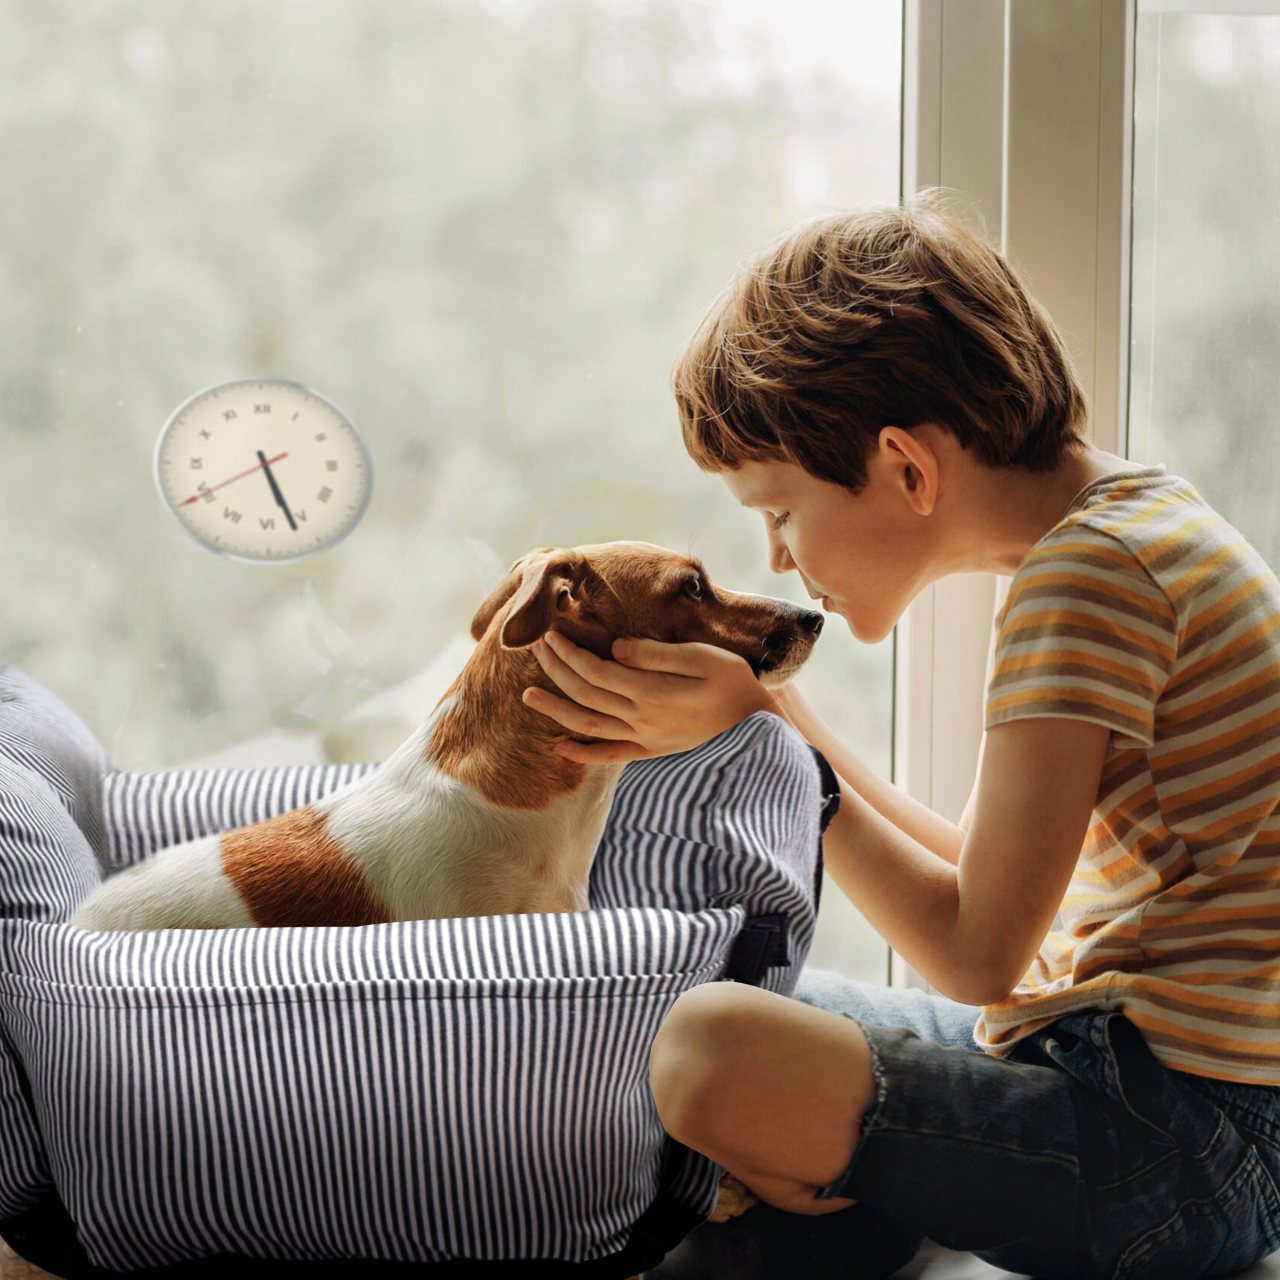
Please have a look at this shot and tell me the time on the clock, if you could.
5:26:40
